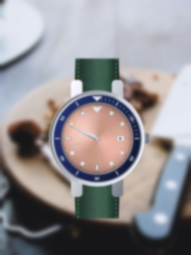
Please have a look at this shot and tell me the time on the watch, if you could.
9:49
